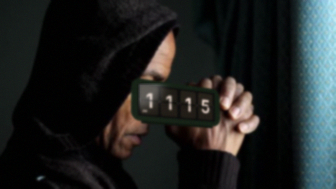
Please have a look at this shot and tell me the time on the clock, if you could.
11:15
